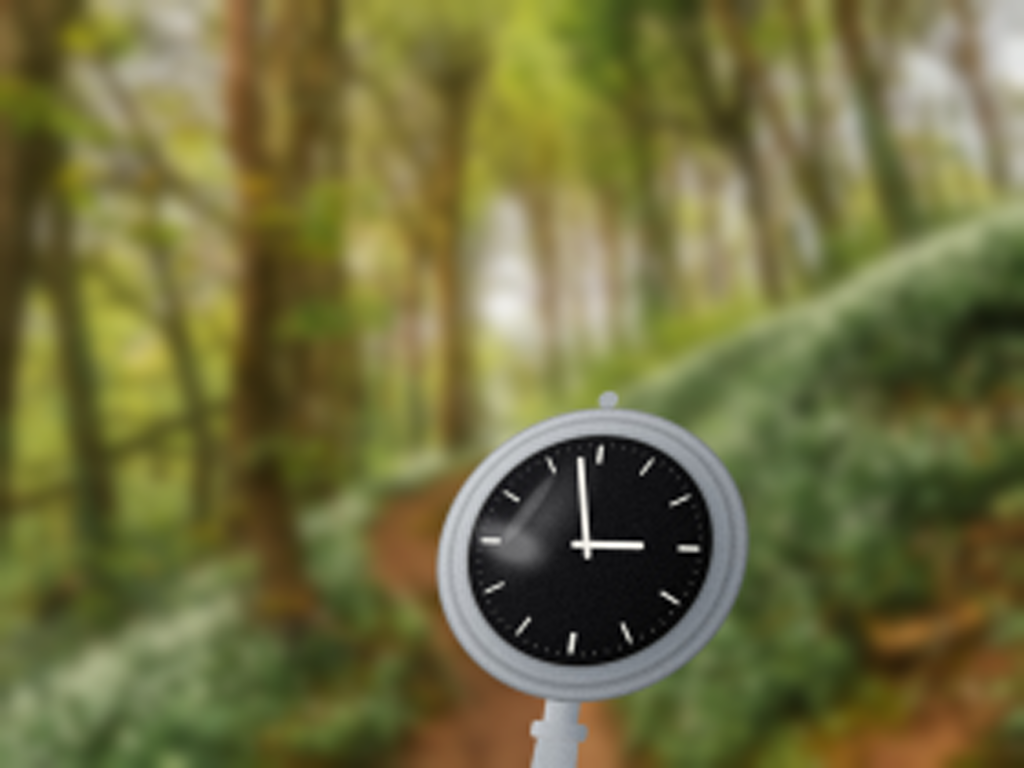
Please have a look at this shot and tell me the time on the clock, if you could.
2:58
